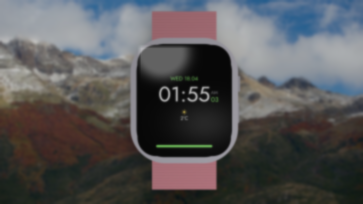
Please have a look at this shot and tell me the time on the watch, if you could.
1:55
